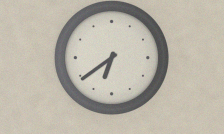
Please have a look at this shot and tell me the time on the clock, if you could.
6:39
